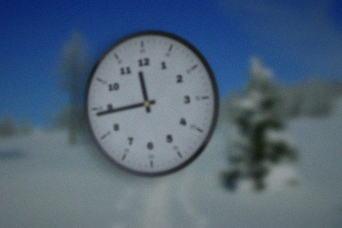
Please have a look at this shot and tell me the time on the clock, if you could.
11:44
